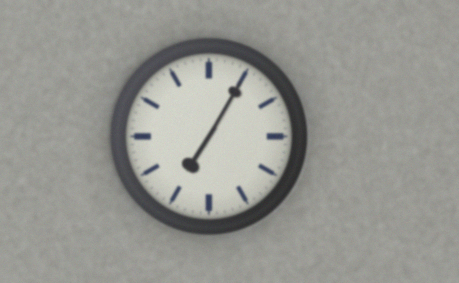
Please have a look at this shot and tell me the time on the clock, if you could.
7:05
